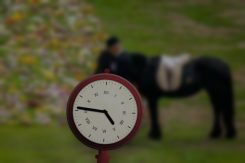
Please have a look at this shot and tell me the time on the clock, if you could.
4:46
